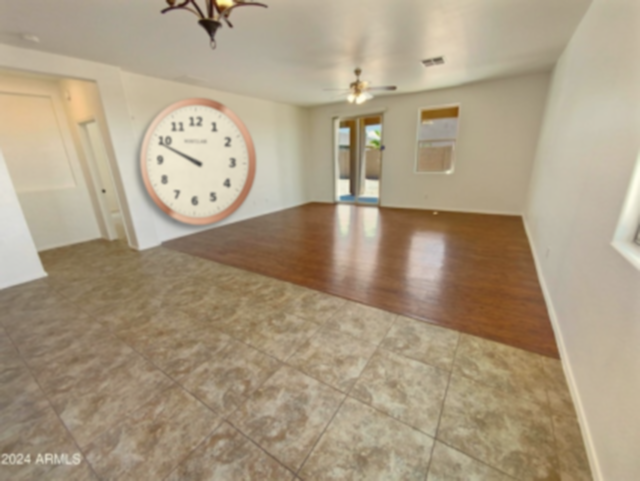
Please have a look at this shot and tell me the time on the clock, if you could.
9:49
